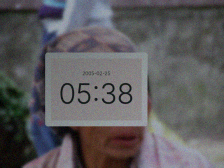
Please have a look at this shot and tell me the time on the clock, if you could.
5:38
